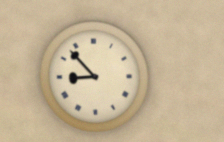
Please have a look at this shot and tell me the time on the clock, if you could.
8:53
